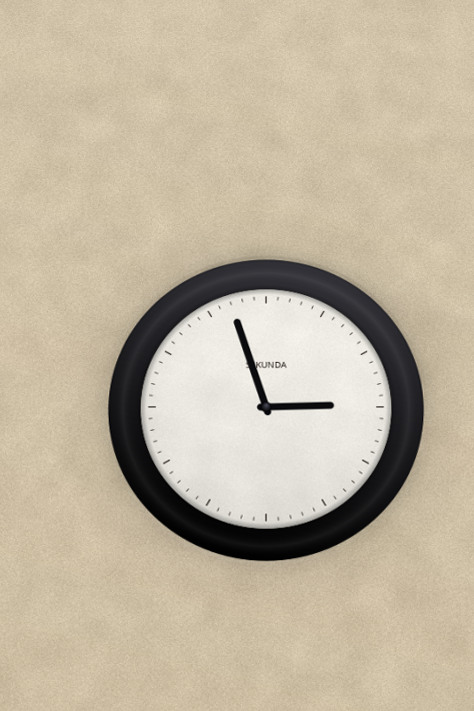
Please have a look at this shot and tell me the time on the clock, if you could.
2:57
